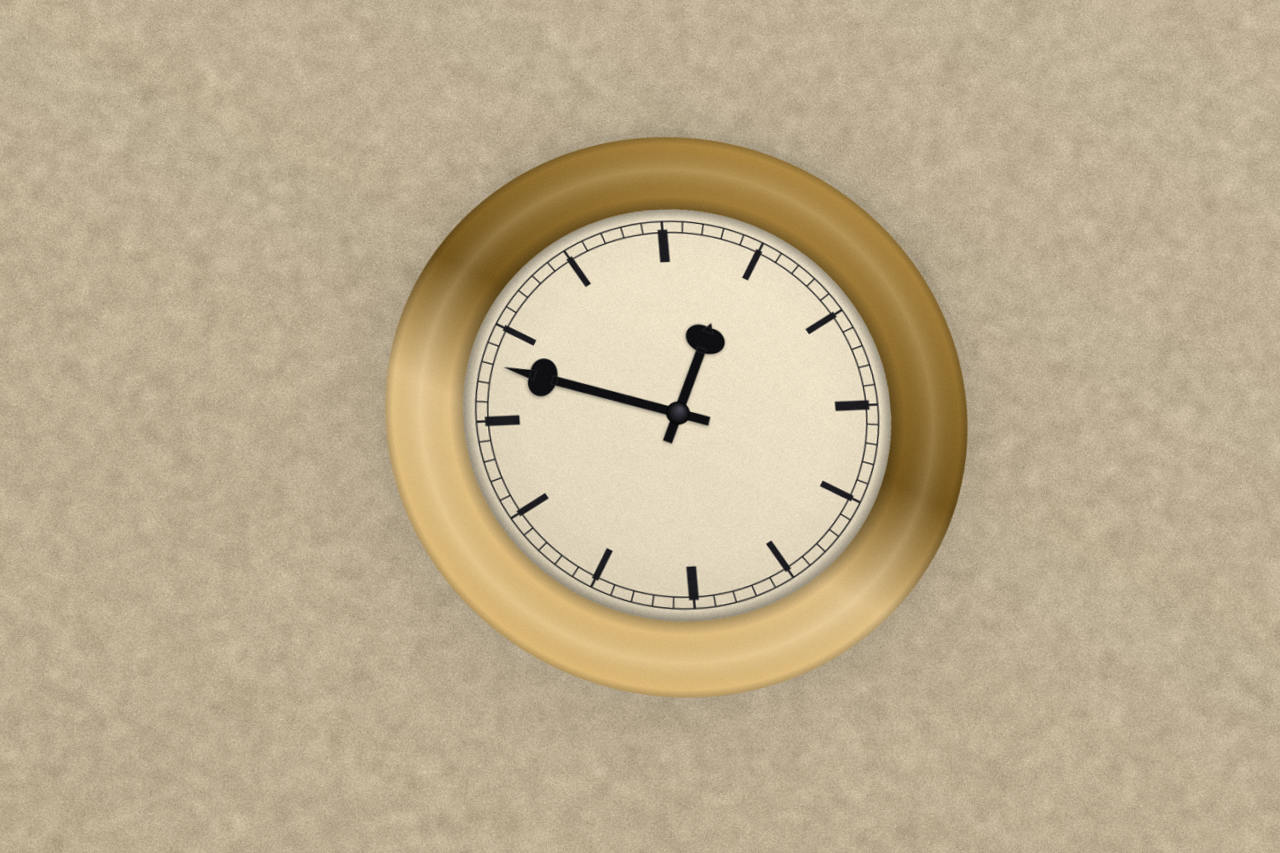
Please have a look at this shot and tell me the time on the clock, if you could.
12:48
